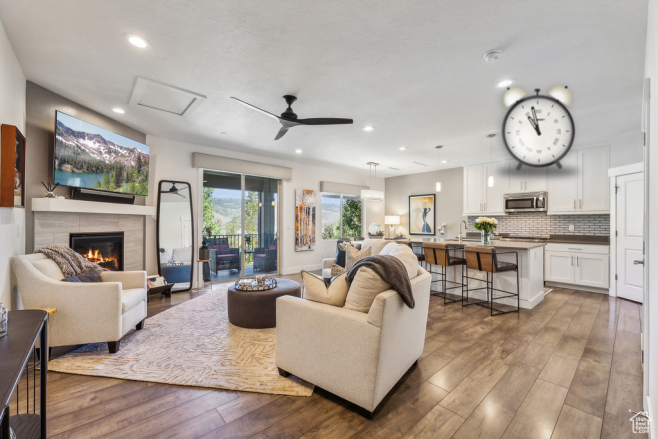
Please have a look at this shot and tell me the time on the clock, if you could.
10:58
